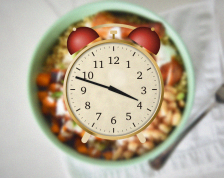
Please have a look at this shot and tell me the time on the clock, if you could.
3:48
